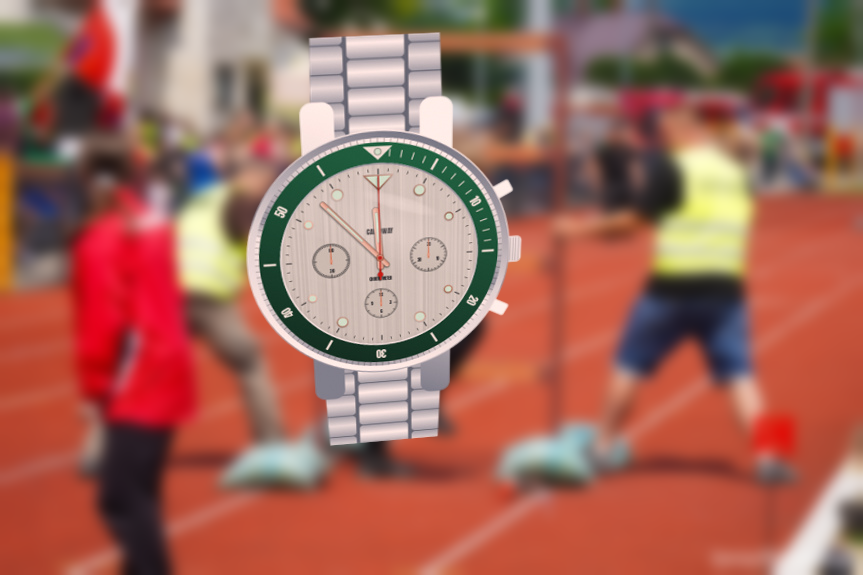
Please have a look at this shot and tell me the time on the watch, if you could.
11:53
